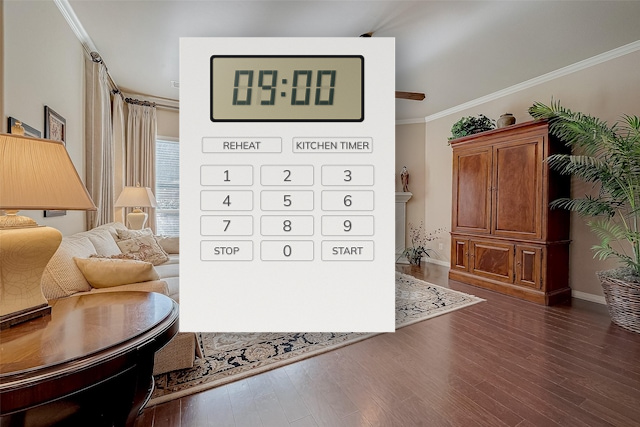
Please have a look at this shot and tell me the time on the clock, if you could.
9:00
